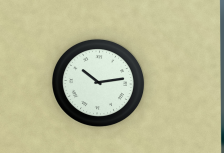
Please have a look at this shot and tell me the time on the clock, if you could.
10:13
